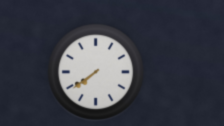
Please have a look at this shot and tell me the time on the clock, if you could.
7:39
